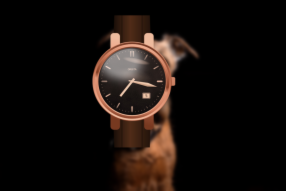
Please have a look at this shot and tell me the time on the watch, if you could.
7:17
